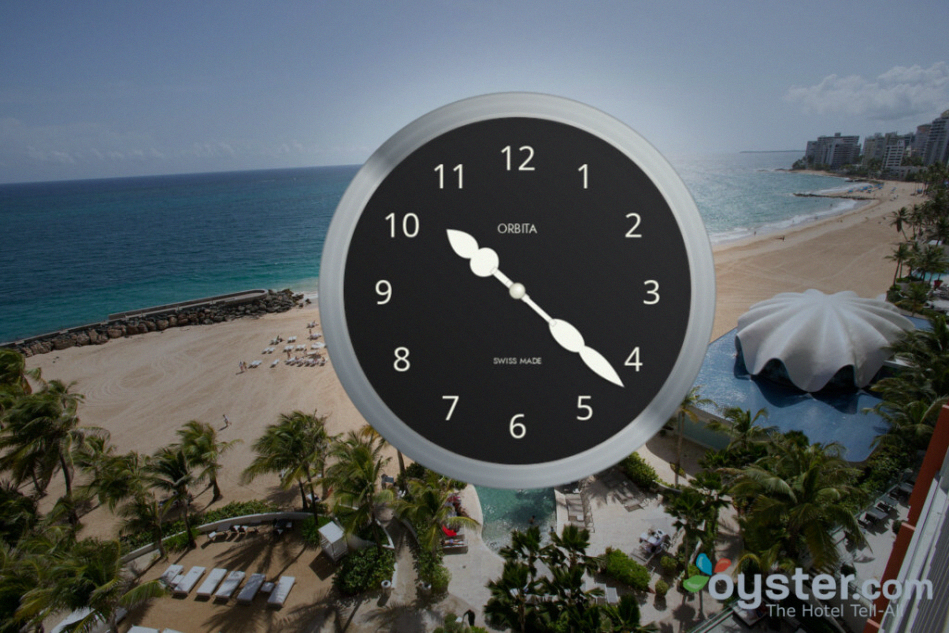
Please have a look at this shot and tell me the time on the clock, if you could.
10:22
